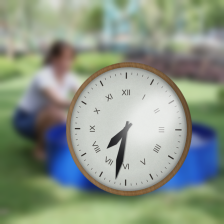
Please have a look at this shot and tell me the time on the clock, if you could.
7:32
